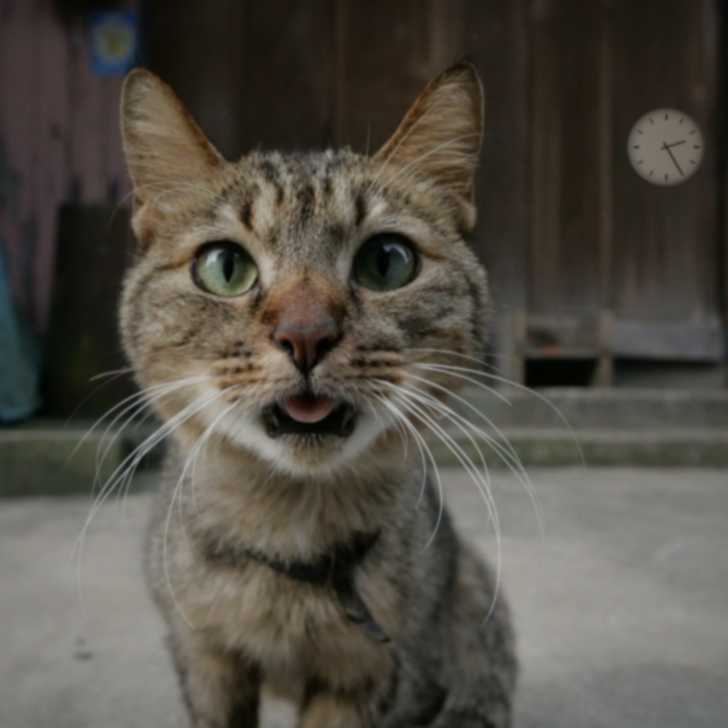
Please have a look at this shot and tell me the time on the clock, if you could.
2:25
